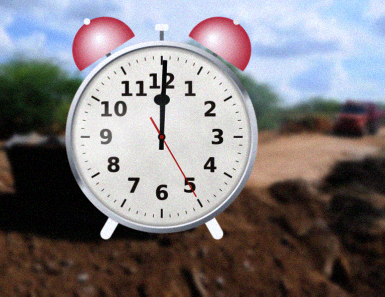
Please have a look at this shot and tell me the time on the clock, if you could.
12:00:25
